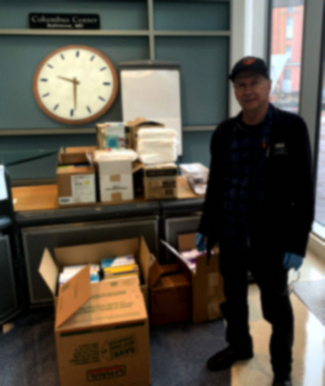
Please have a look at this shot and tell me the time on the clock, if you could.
9:29
